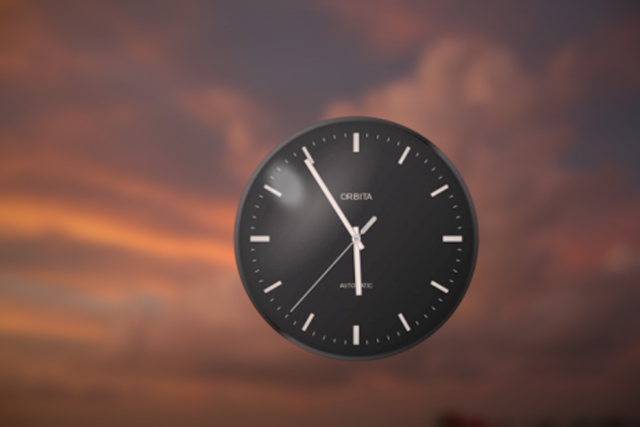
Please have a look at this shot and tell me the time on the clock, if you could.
5:54:37
